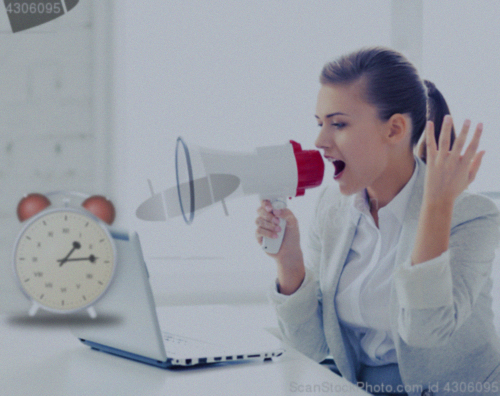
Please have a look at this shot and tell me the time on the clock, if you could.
1:14
